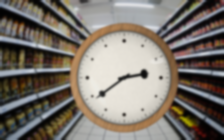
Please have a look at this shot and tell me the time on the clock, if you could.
2:39
